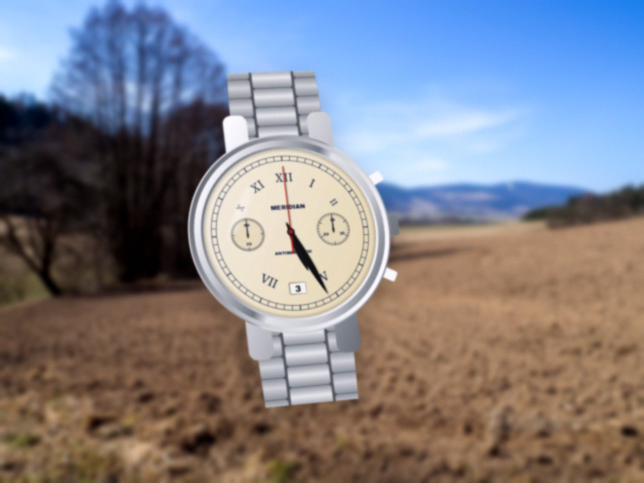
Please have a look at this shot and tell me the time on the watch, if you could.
5:26
